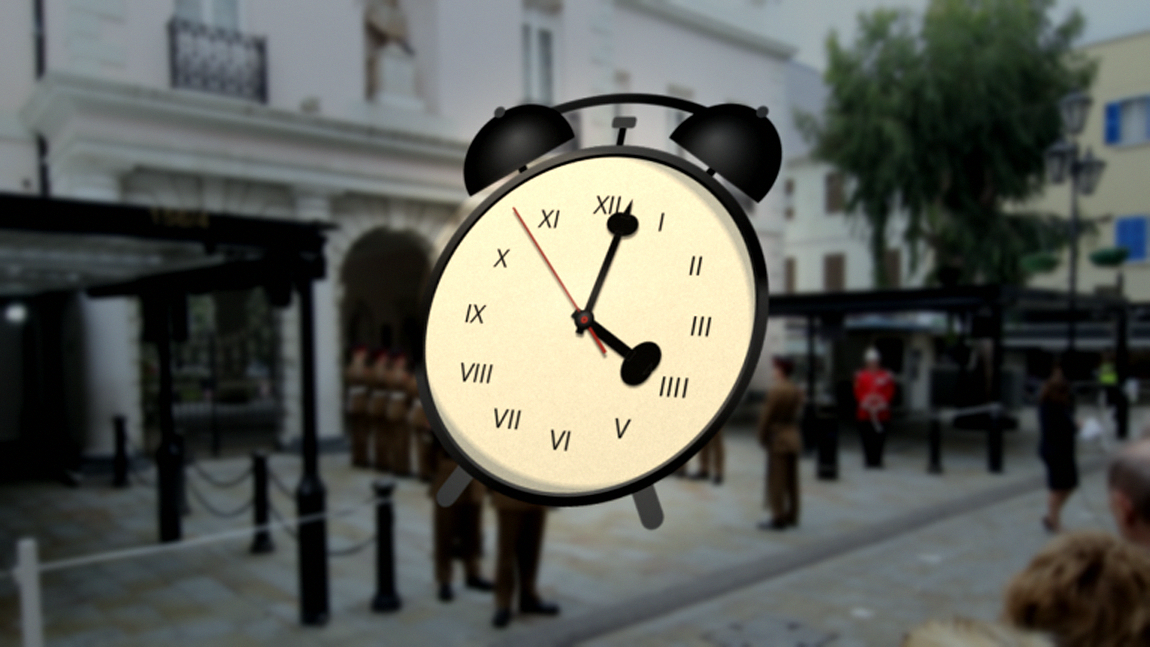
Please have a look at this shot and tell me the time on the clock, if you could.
4:01:53
